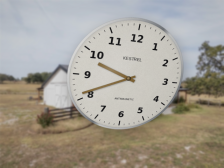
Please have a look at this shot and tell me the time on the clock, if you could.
9:41
